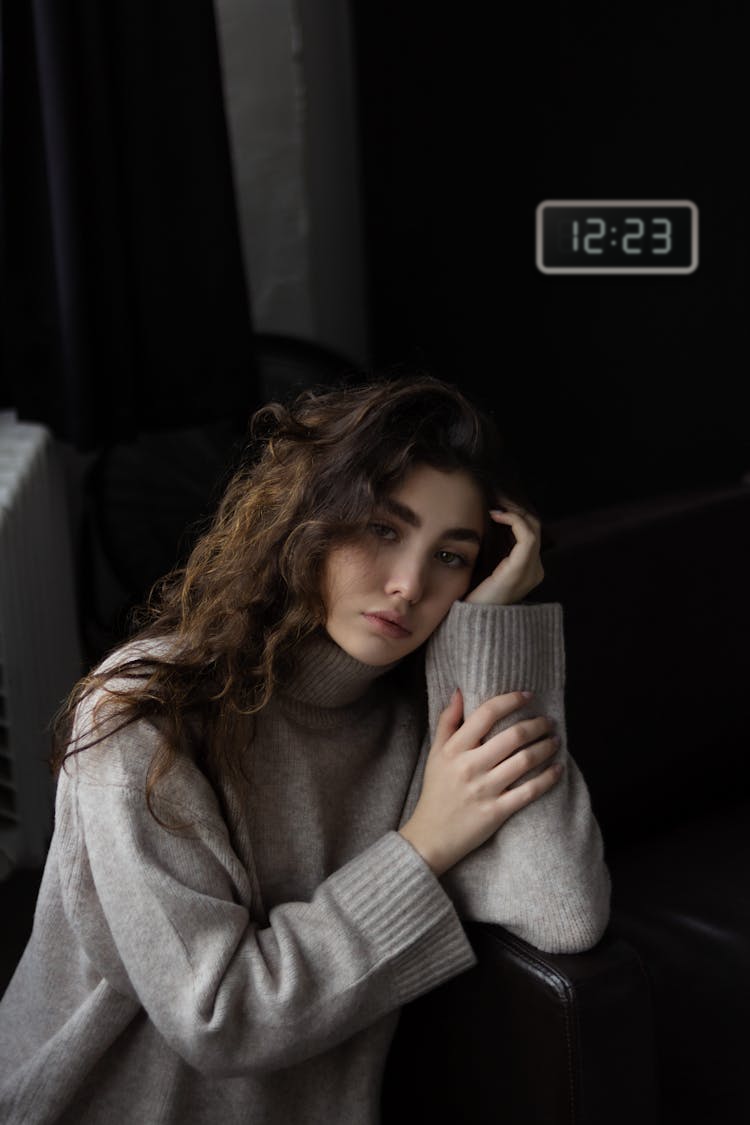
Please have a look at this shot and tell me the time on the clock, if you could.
12:23
